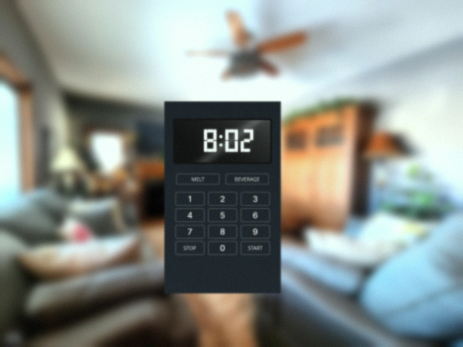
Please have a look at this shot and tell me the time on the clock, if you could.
8:02
